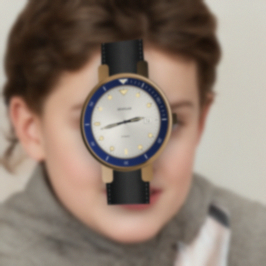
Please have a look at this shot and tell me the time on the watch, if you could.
2:43
